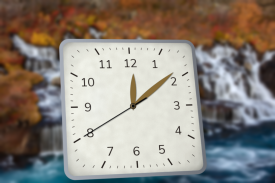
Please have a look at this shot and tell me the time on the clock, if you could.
12:08:40
